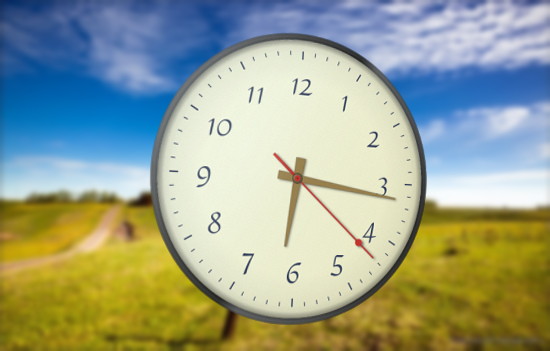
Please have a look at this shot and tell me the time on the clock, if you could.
6:16:22
